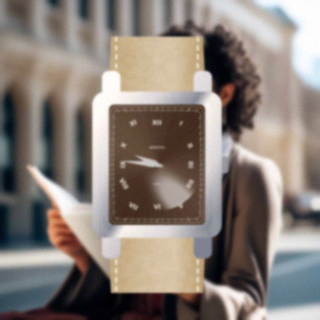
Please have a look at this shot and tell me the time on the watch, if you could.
9:46
